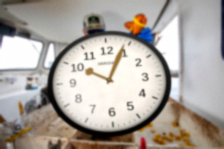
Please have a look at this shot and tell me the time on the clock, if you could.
10:04
